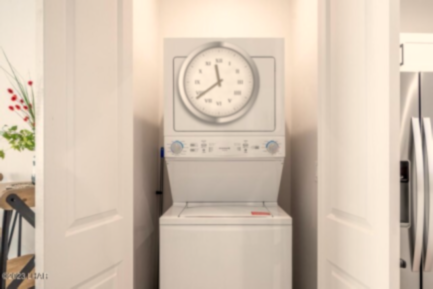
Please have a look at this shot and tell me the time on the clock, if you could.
11:39
